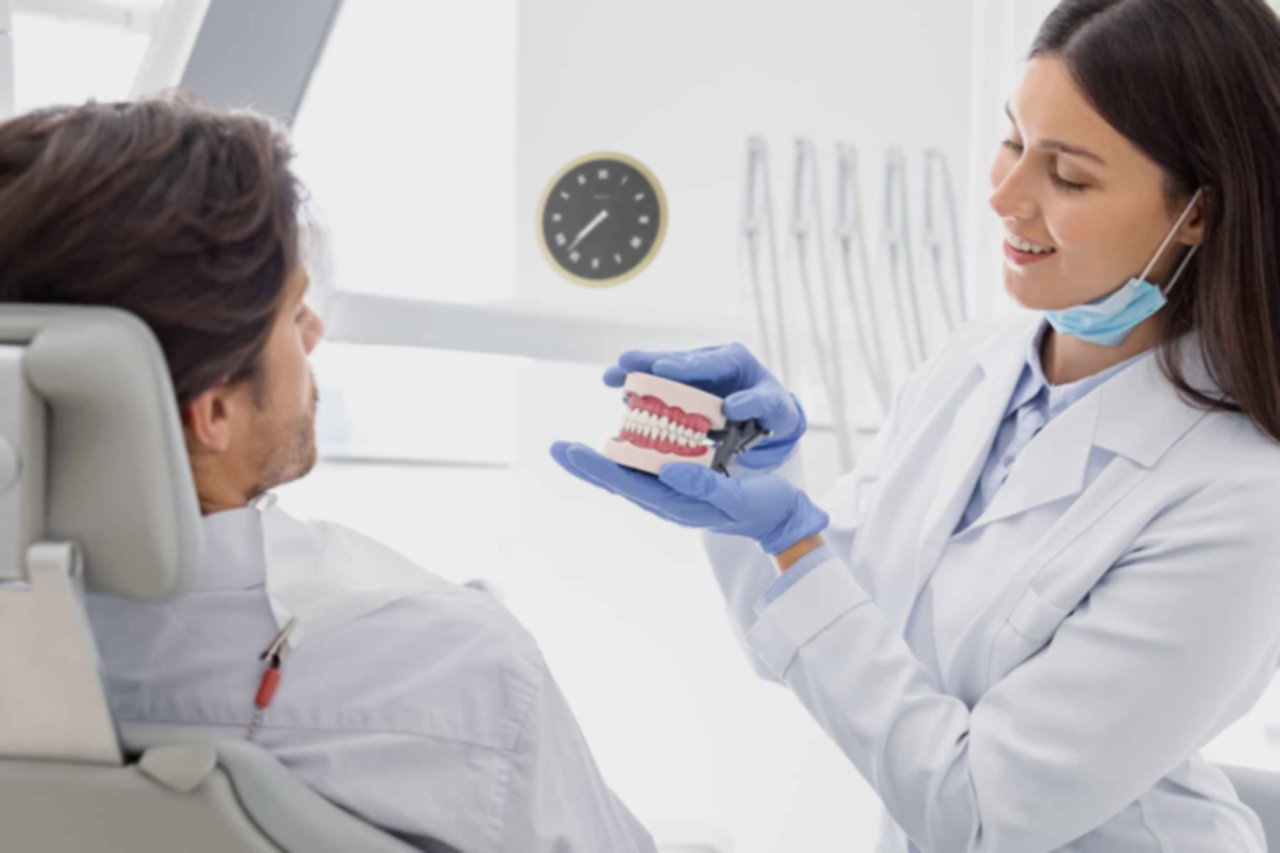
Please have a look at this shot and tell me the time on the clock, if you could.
7:37
